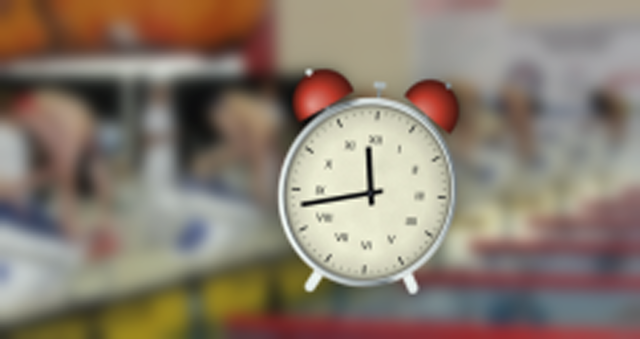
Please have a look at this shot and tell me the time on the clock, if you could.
11:43
